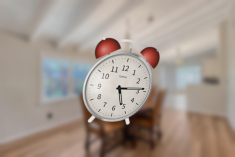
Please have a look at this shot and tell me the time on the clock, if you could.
5:14
